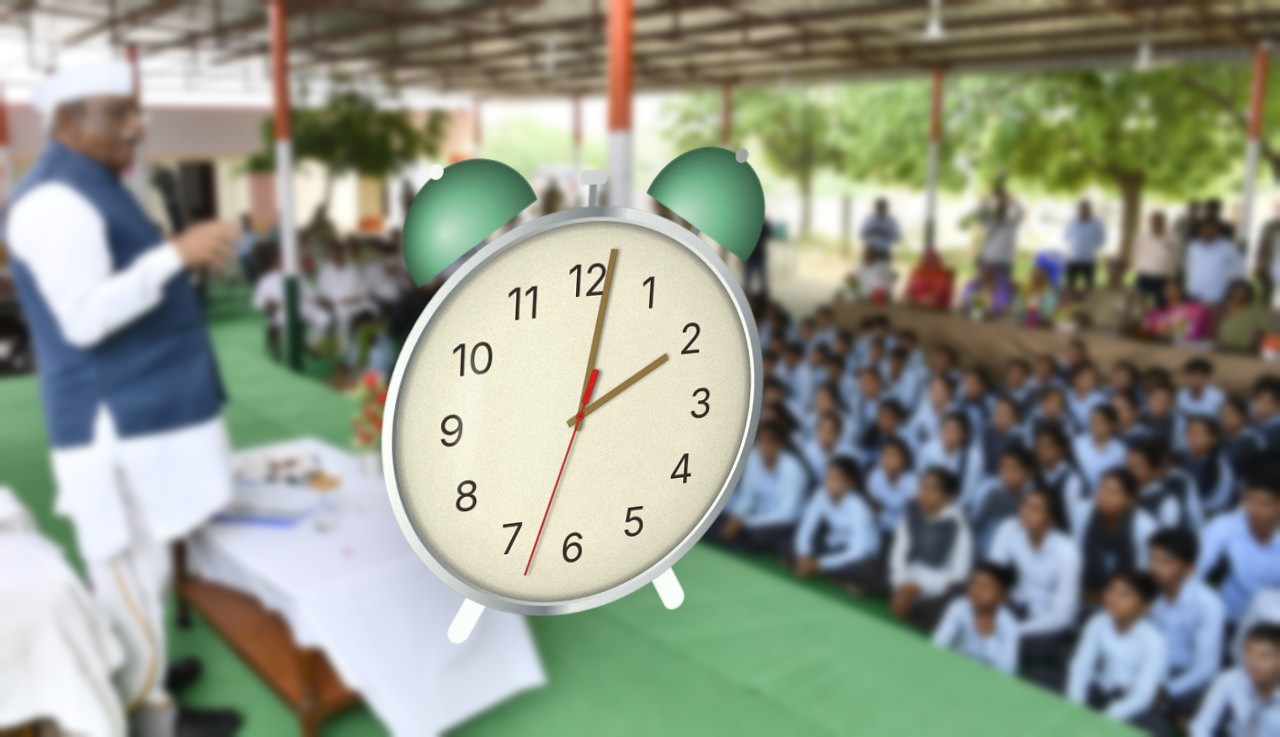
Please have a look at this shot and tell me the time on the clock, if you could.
2:01:33
